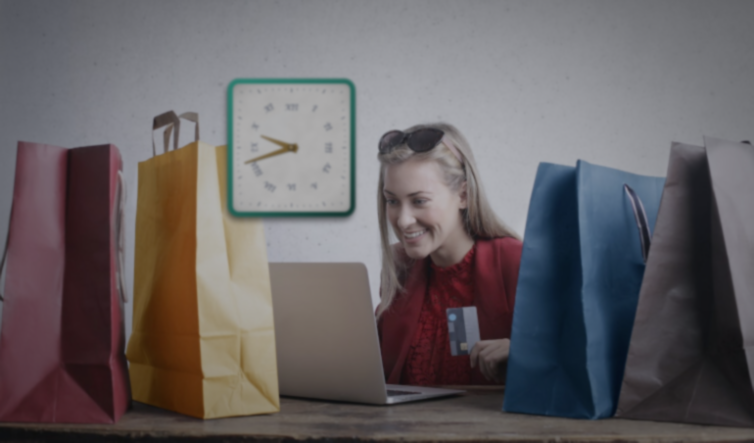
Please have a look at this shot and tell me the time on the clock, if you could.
9:42
